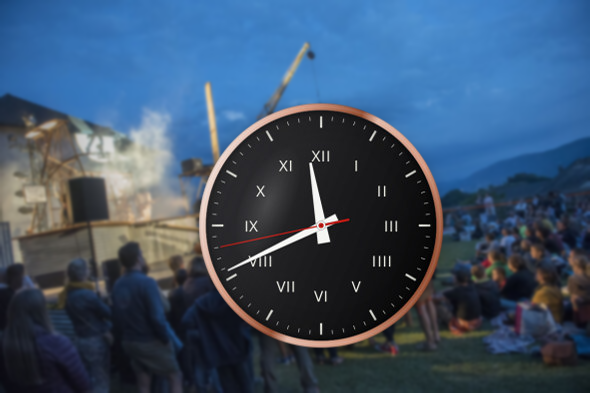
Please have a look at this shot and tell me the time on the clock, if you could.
11:40:43
